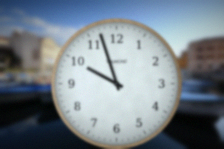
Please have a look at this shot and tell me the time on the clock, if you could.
9:57
